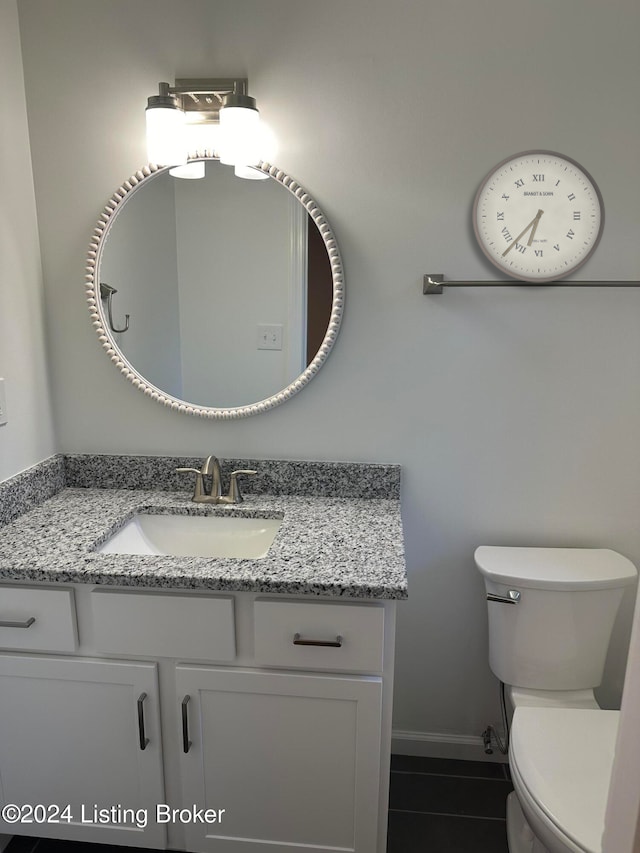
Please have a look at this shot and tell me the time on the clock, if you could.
6:37
